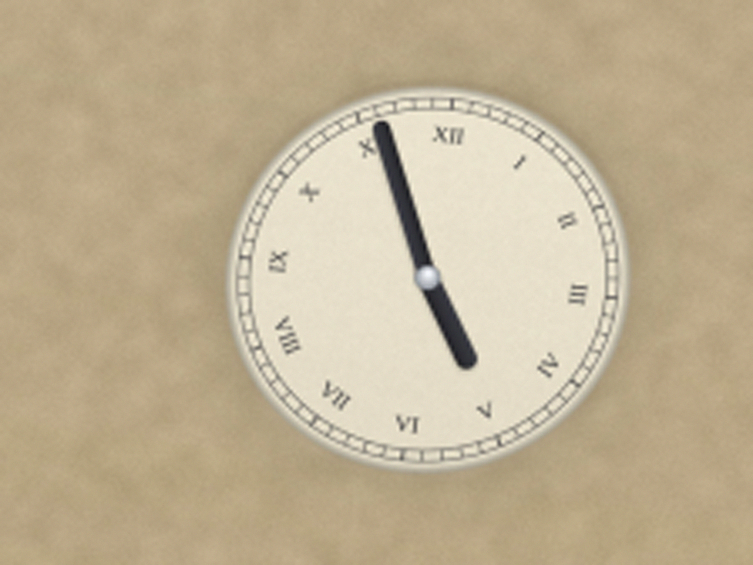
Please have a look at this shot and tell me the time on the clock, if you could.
4:56
